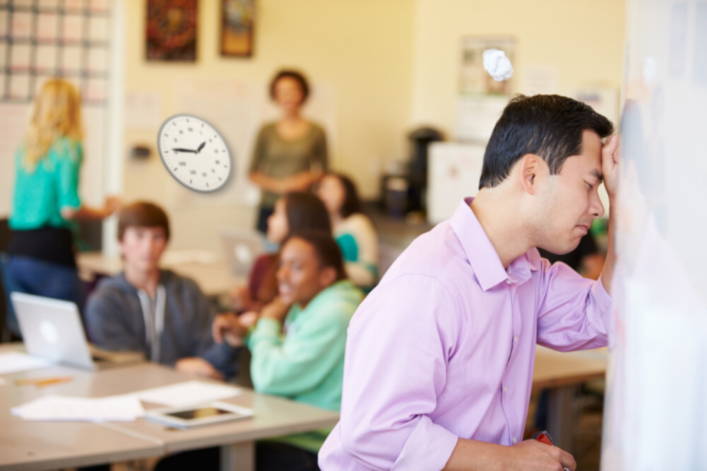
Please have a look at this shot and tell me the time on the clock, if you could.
1:46
